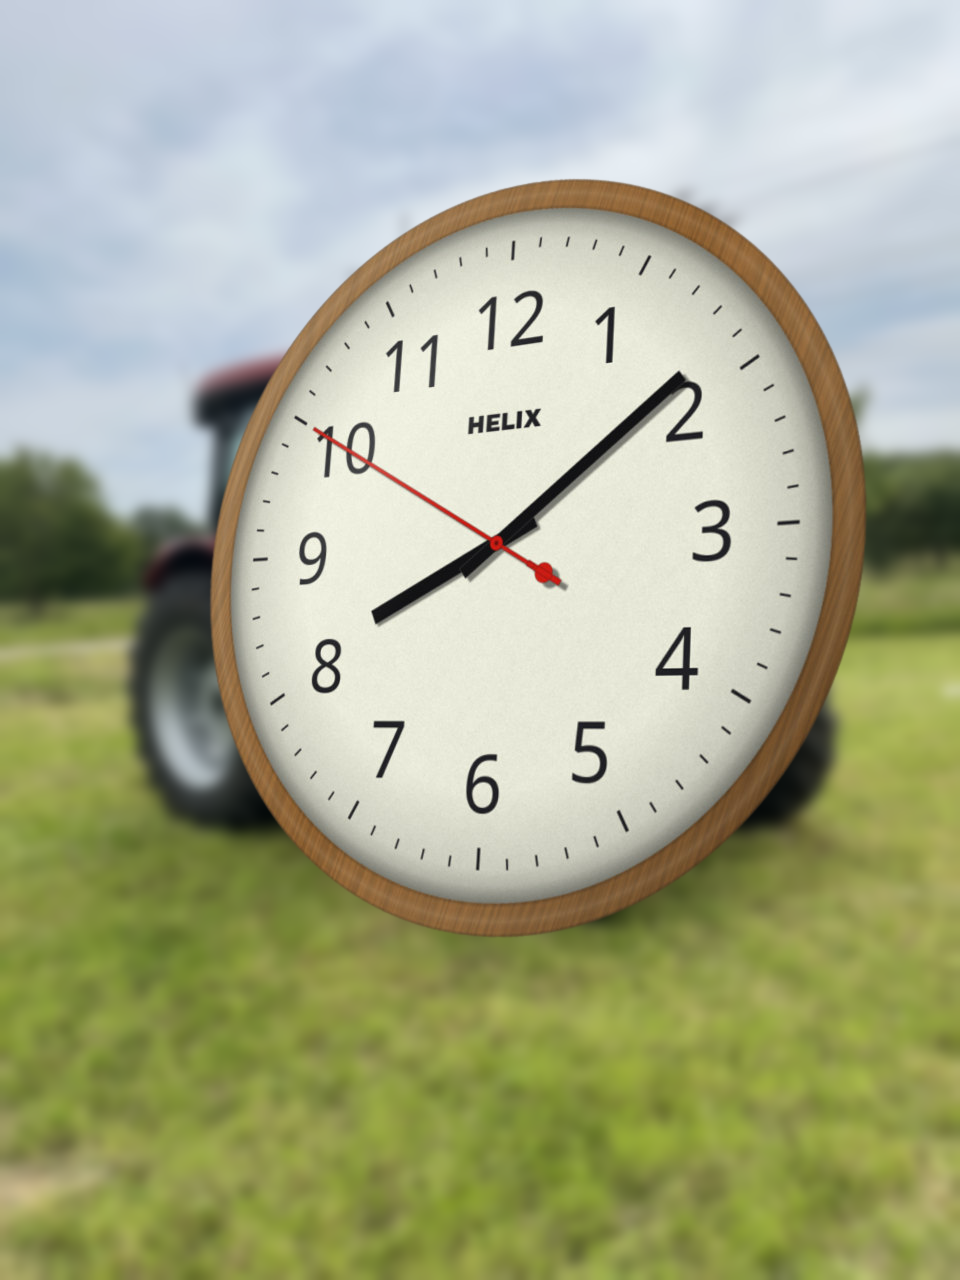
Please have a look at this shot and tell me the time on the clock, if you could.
8:08:50
